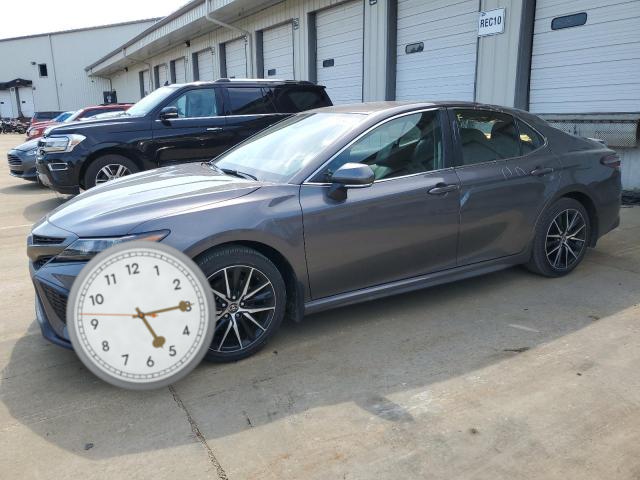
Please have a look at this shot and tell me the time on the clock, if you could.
5:14:47
